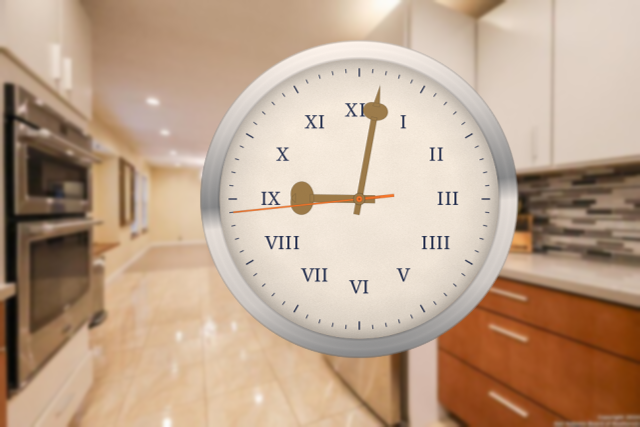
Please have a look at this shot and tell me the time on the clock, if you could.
9:01:44
